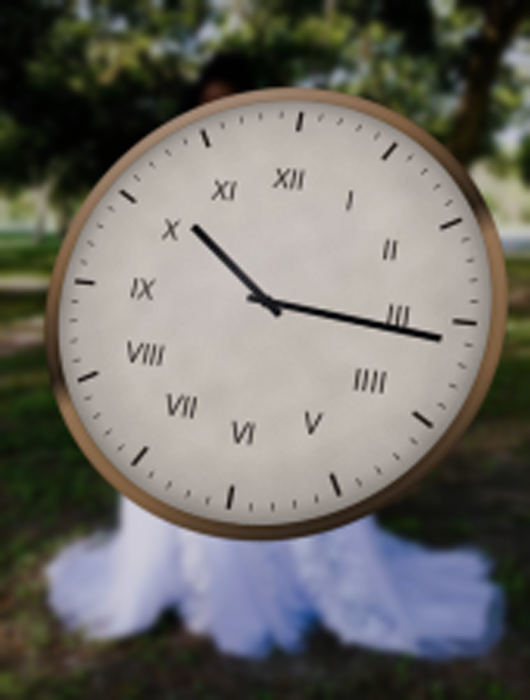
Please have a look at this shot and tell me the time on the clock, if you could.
10:16
